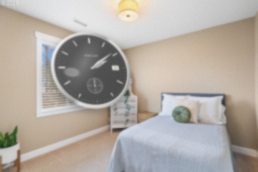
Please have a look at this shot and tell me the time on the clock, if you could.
2:09
